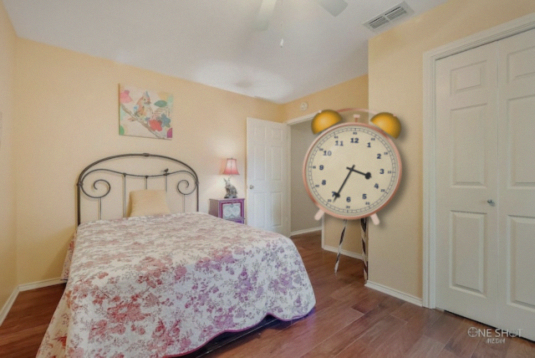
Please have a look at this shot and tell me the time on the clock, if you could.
3:34
